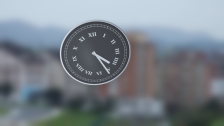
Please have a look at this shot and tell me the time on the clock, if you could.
4:26
